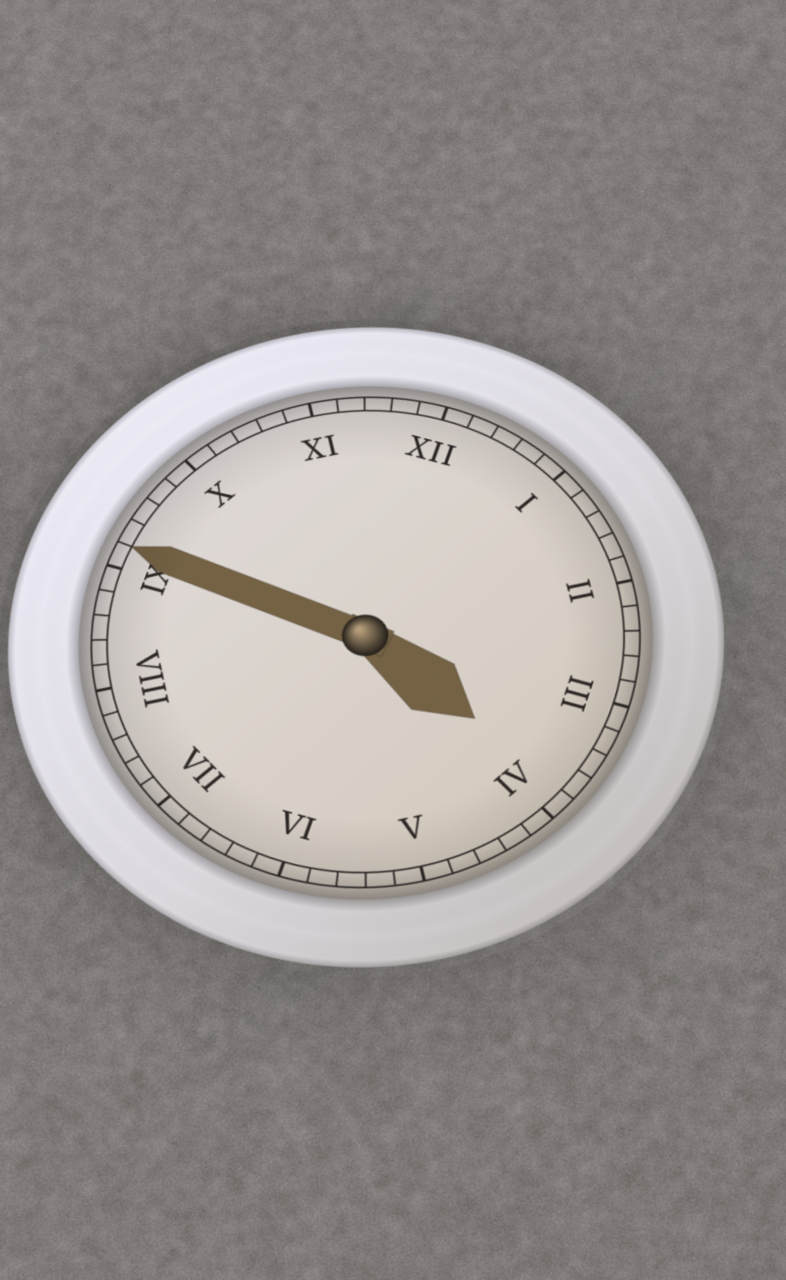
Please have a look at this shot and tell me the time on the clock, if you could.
3:46
